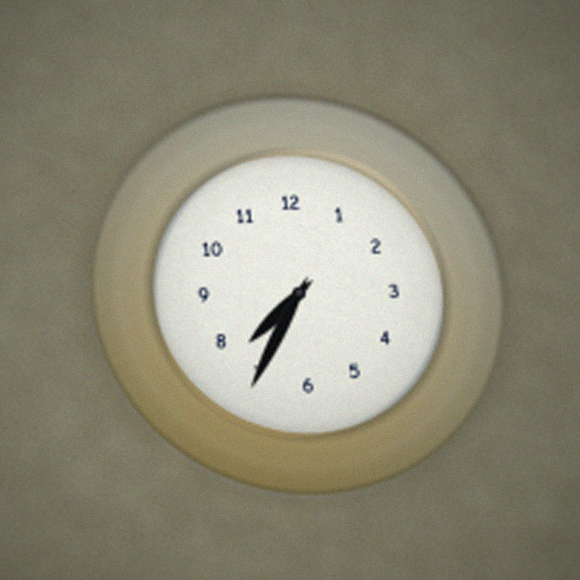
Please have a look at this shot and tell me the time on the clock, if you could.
7:35
